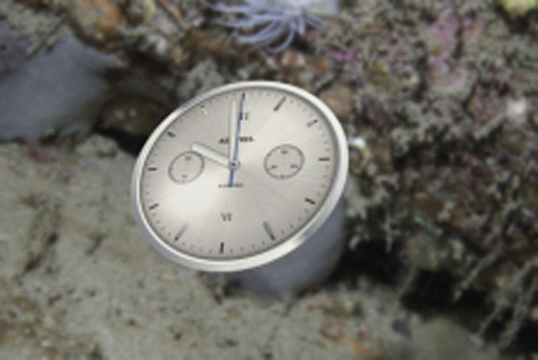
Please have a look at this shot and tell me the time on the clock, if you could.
9:59
